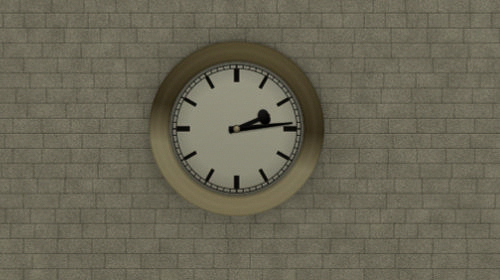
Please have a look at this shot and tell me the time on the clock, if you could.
2:14
